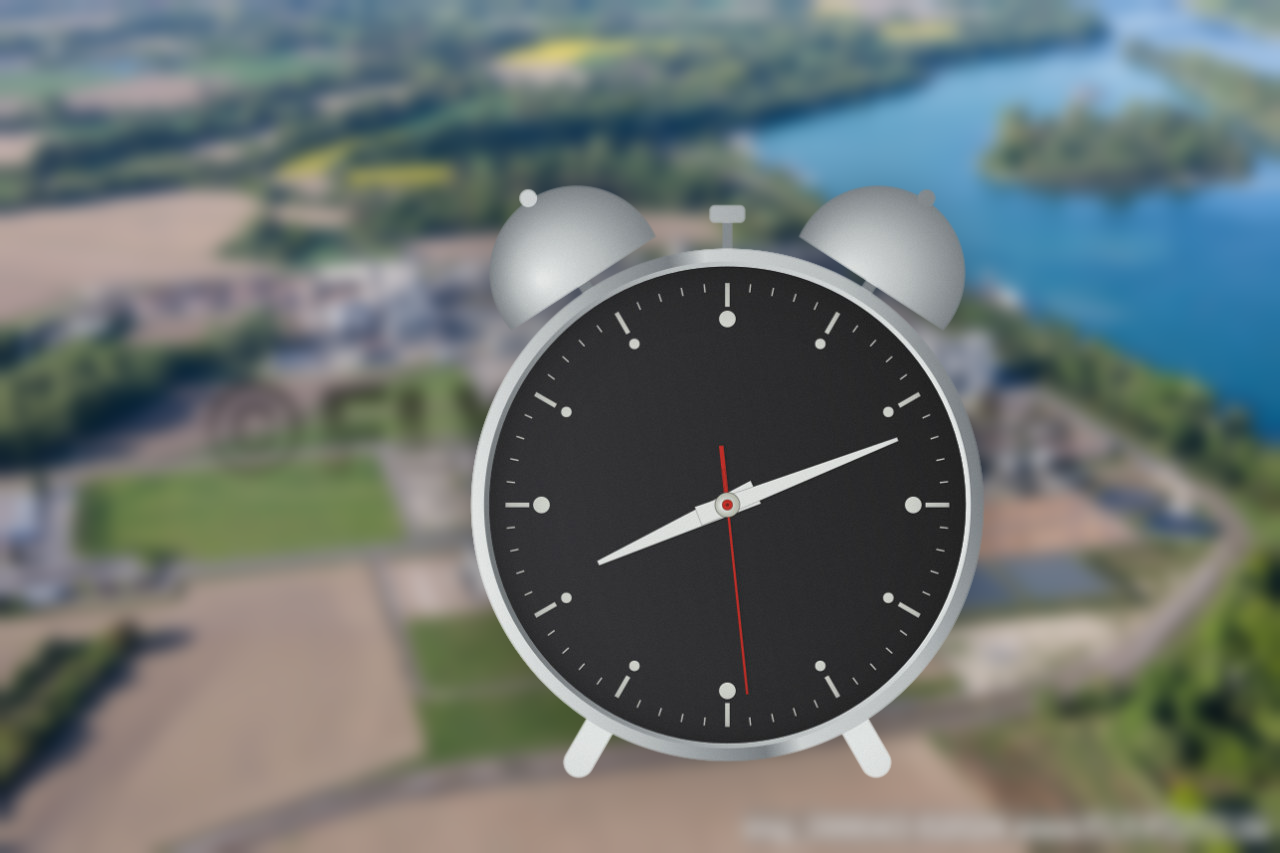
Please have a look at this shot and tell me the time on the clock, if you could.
8:11:29
